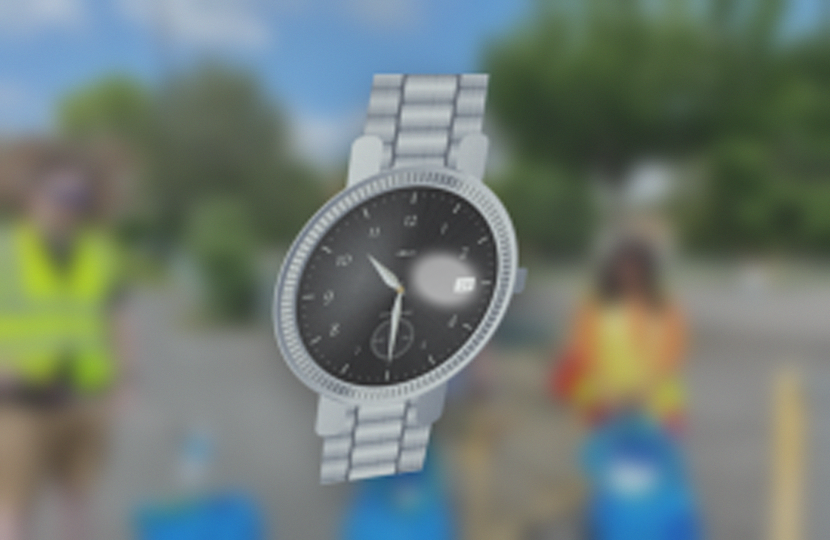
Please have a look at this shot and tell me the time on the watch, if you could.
10:30
